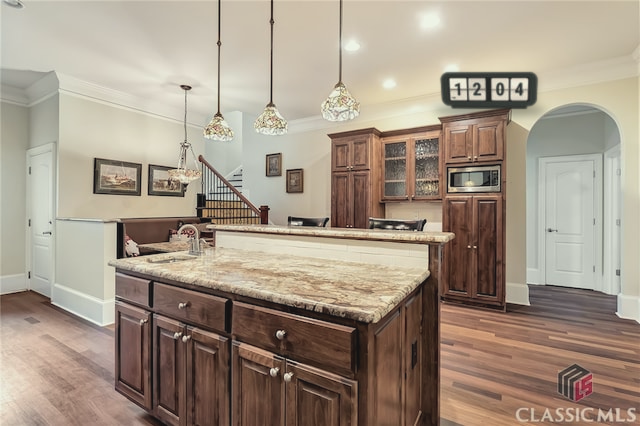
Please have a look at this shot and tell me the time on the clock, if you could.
12:04
